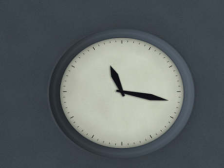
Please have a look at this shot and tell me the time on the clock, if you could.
11:17
